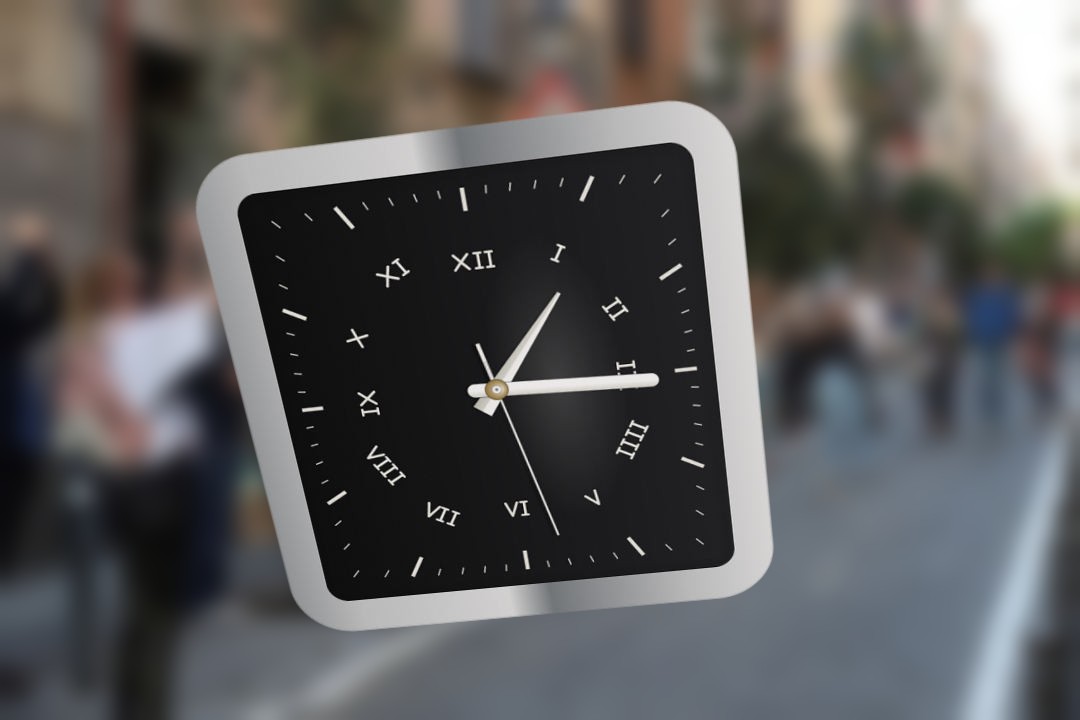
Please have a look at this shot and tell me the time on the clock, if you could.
1:15:28
